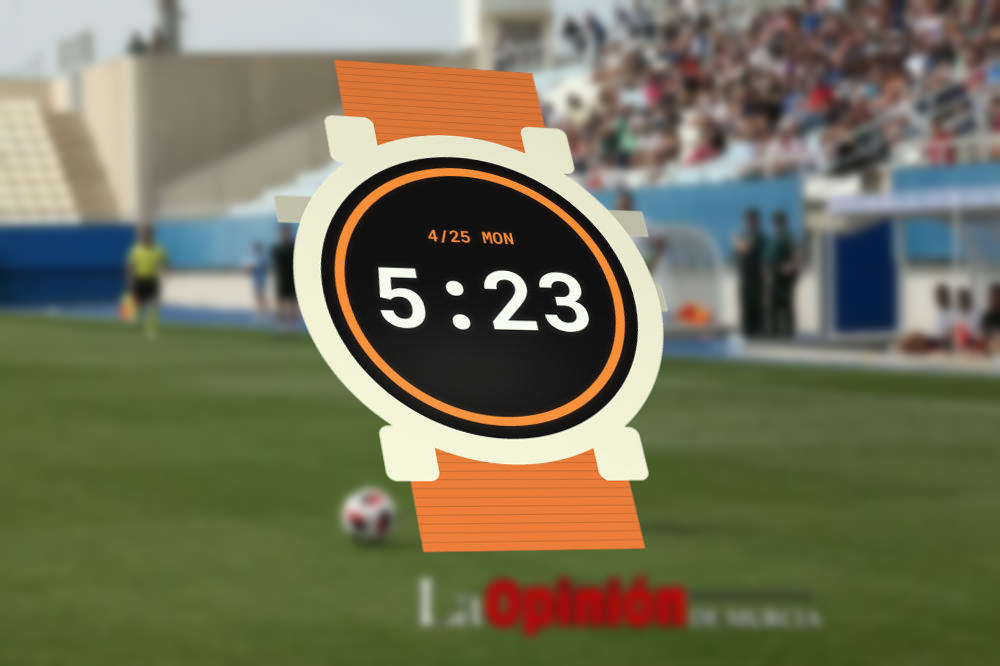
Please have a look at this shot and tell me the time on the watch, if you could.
5:23
